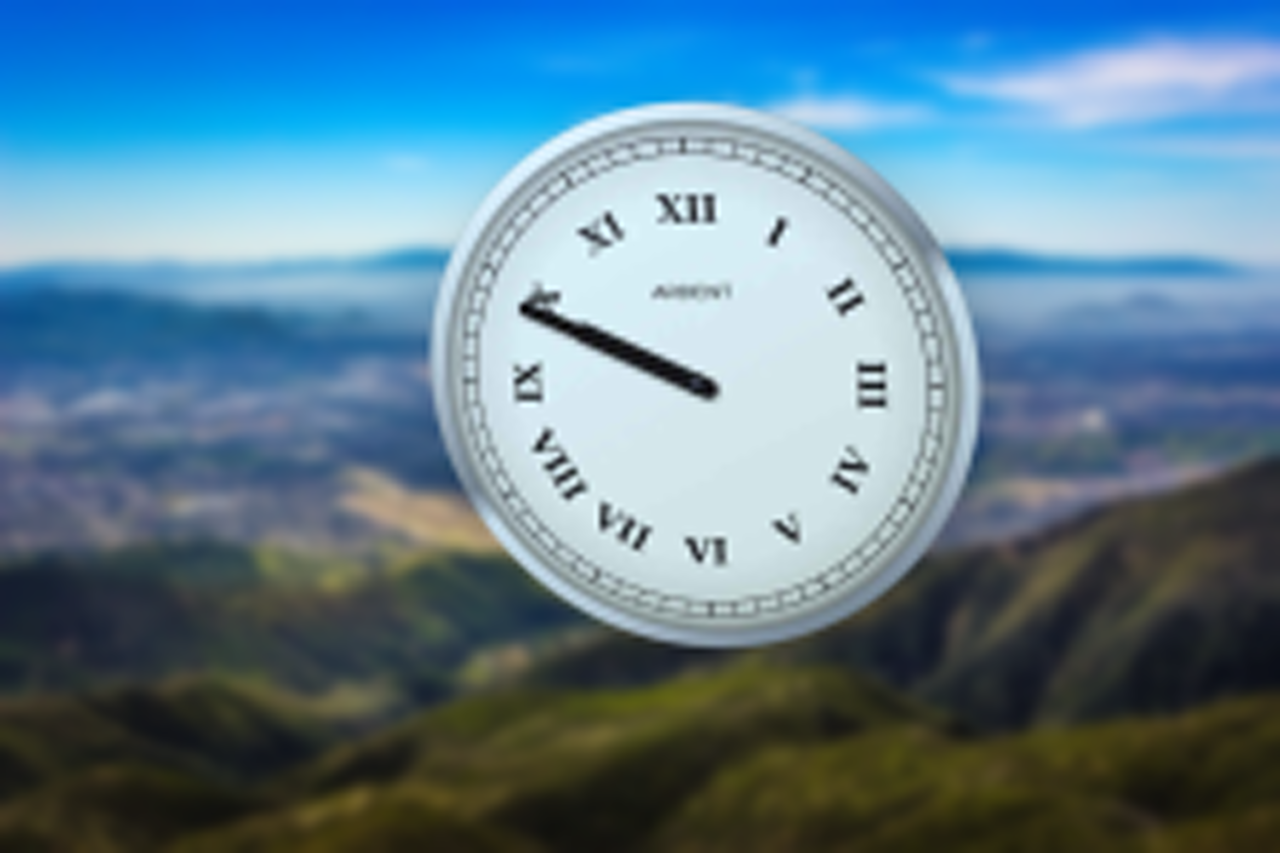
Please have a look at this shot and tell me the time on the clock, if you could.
9:49
